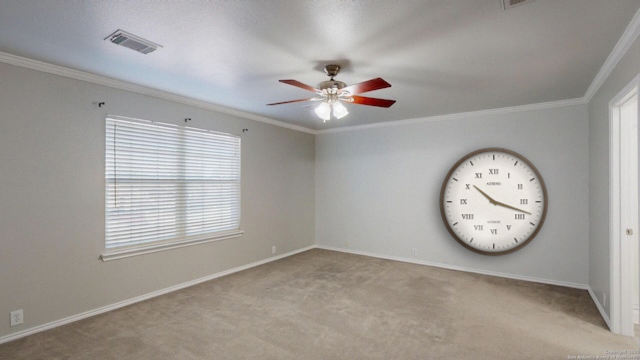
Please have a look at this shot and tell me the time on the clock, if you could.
10:18
